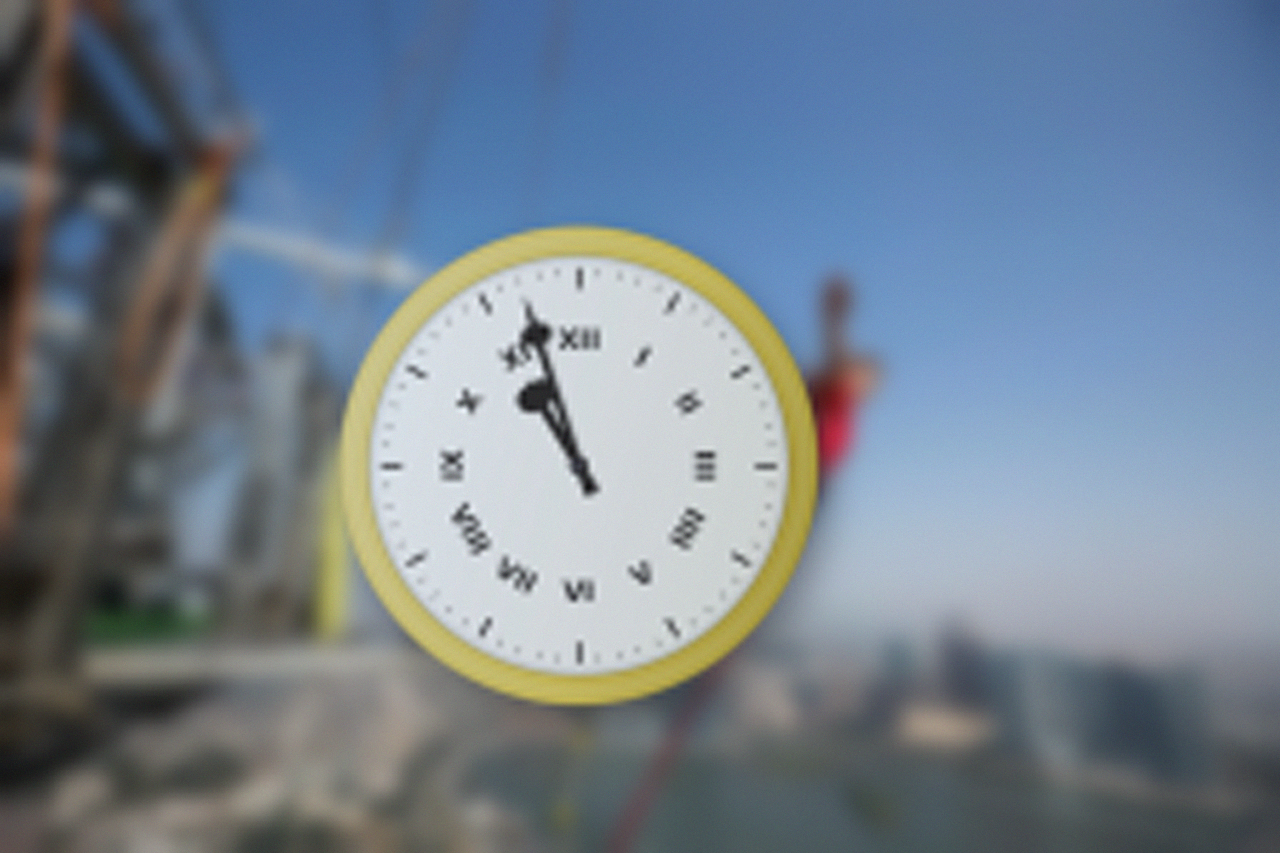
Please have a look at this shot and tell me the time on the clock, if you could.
10:57
